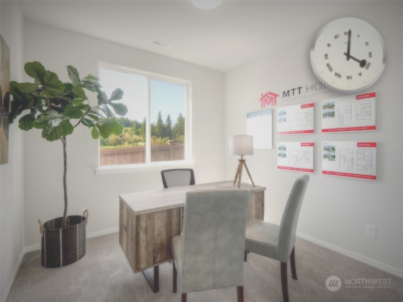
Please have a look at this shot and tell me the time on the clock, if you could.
4:01
